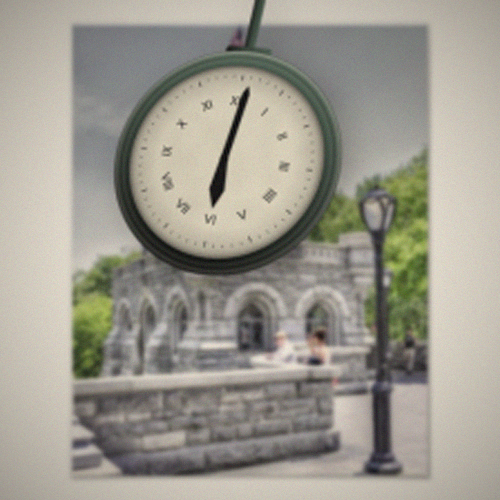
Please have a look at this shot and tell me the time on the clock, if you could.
6:01
